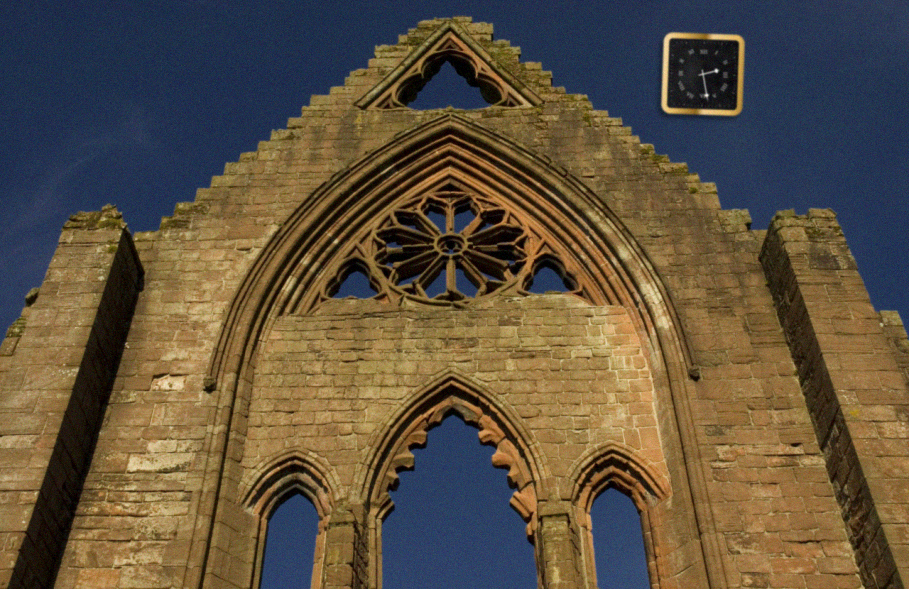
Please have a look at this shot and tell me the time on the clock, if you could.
2:28
